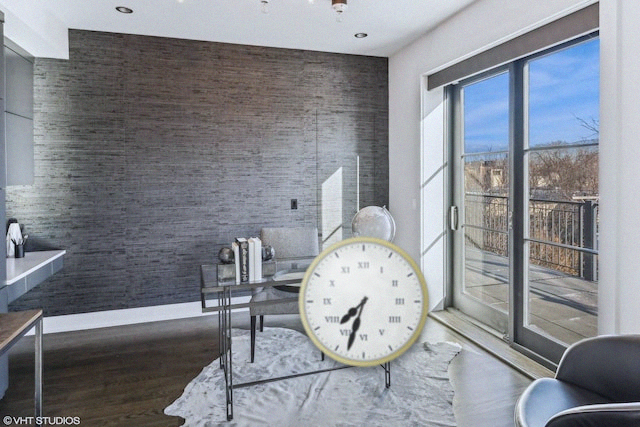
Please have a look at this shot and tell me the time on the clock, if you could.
7:33
